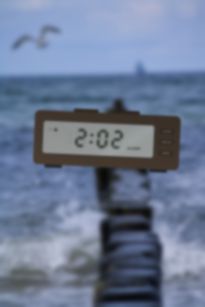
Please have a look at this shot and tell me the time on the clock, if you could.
2:02
